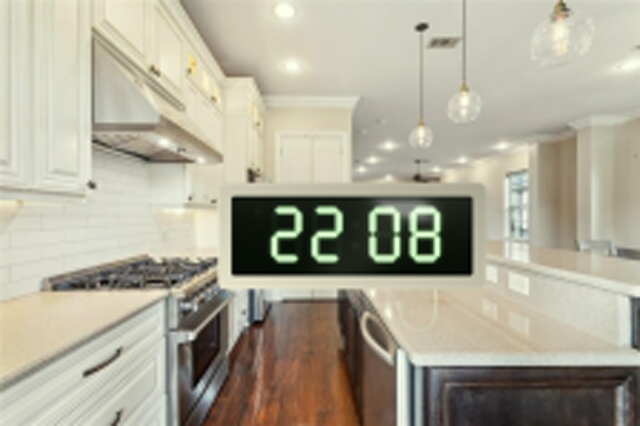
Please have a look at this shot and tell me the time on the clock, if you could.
22:08
